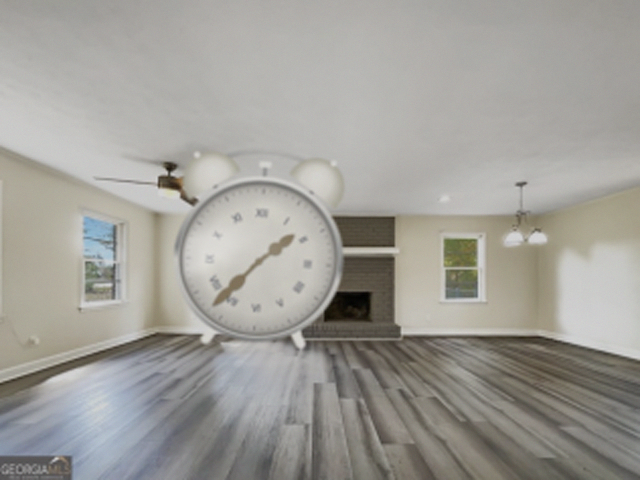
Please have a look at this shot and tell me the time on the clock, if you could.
1:37
